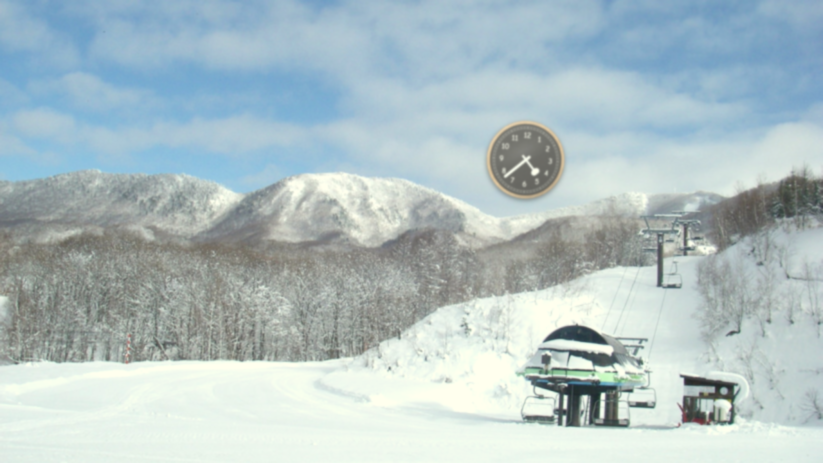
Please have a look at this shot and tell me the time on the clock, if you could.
4:38
